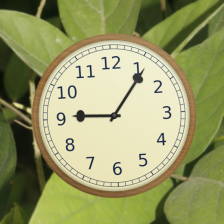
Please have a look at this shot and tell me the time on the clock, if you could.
9:06
